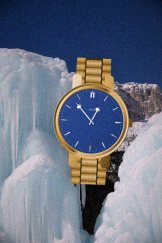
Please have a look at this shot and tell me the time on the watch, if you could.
12:53
